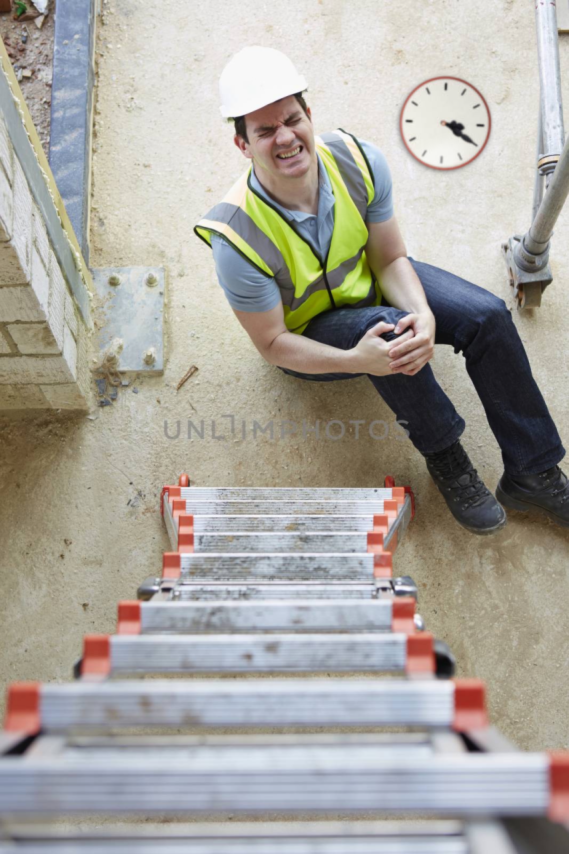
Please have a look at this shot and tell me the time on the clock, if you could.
3:20
